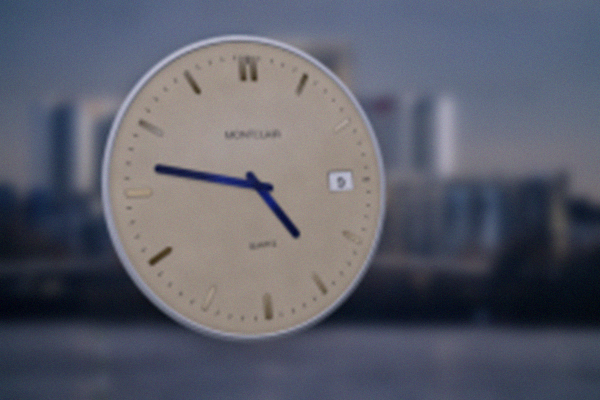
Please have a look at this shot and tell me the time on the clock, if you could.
4:47
